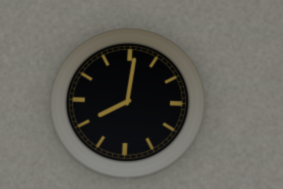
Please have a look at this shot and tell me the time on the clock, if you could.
8:01
